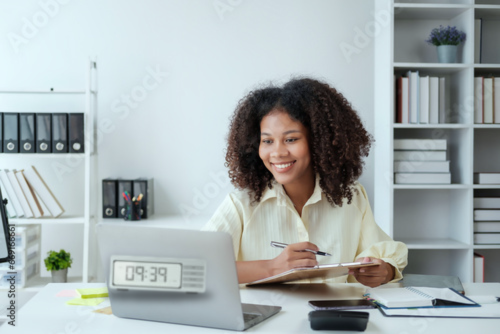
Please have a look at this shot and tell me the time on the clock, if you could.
9:39
